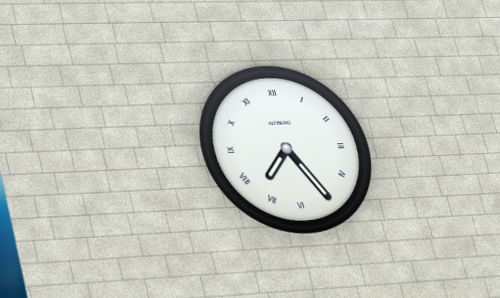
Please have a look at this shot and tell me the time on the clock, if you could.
7:25
